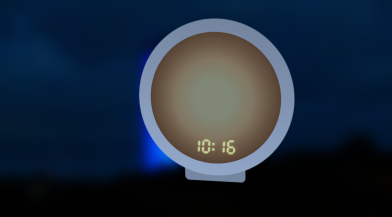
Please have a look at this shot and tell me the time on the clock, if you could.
10:16
